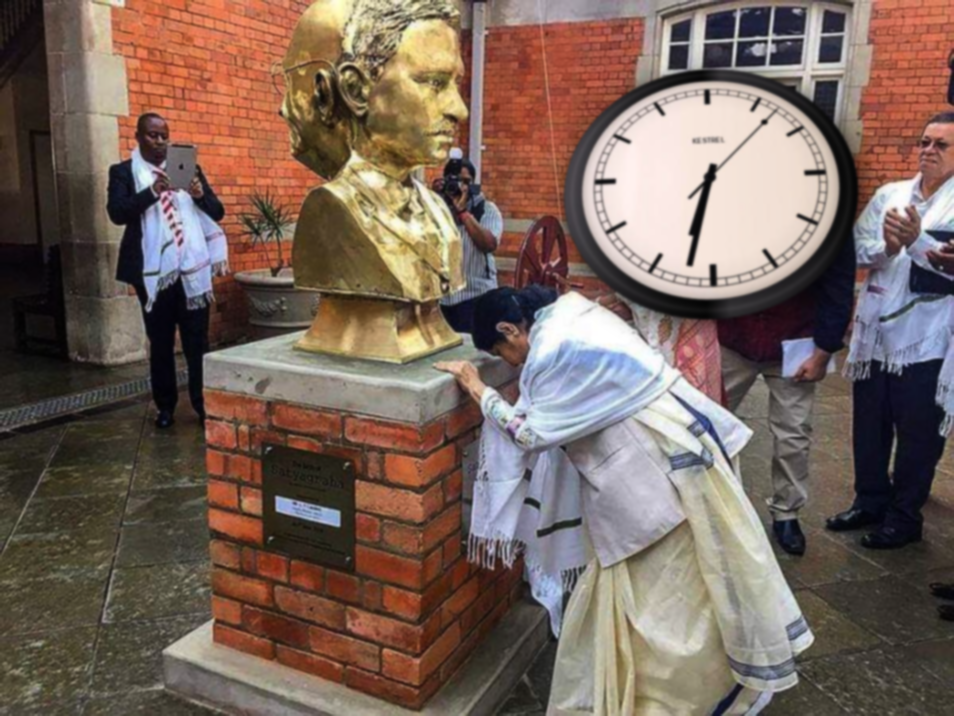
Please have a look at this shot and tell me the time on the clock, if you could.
6:32:07
